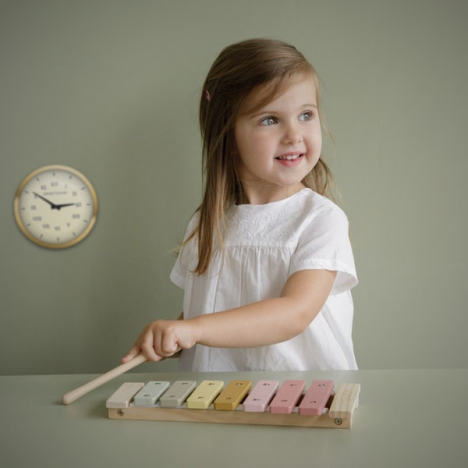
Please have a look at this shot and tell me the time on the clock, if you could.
2:51
